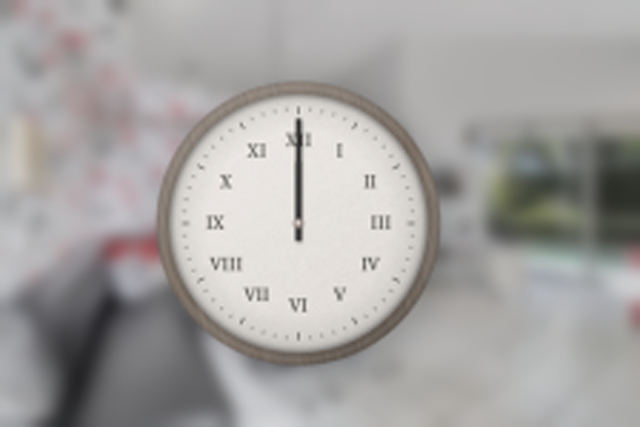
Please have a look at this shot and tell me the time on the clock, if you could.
12:00
